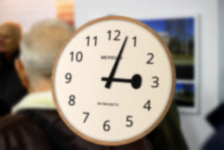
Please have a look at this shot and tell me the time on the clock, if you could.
3:03
